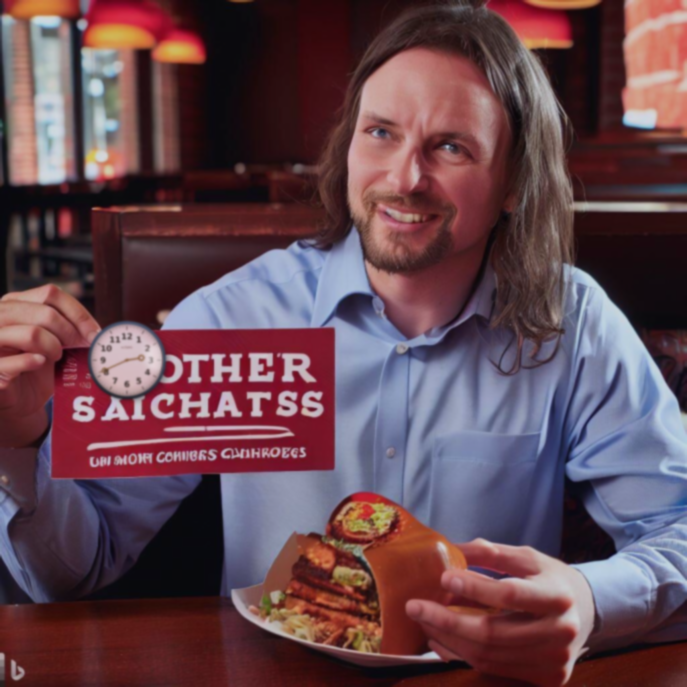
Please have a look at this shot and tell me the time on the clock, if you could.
2:41
